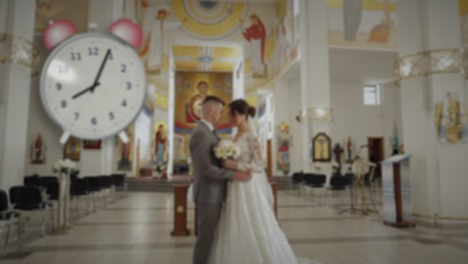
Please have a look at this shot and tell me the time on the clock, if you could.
8:04
